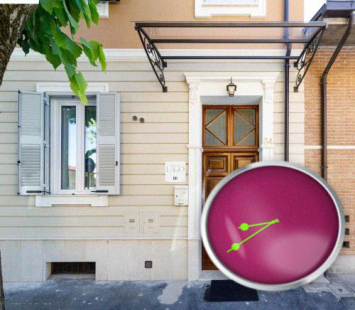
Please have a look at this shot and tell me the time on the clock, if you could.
8:39
